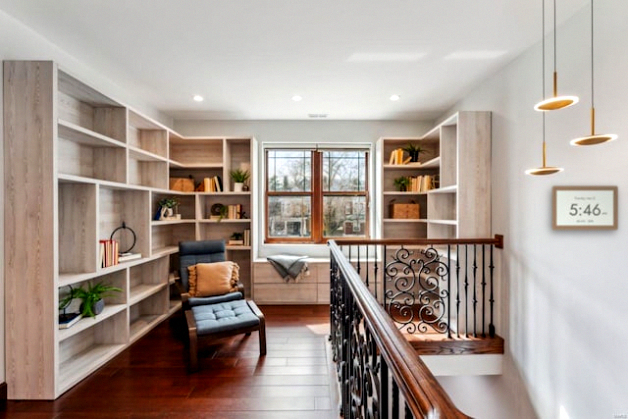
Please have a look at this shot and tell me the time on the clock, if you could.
5:46
